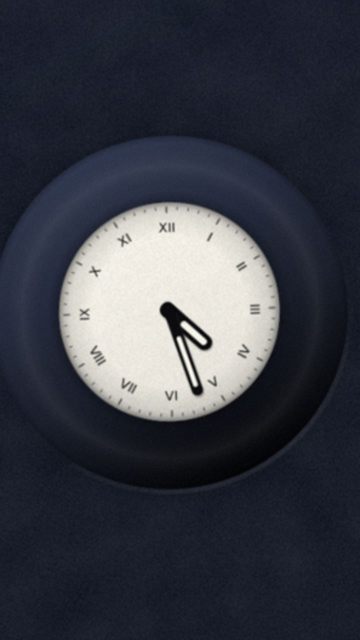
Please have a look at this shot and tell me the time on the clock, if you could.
4:27
